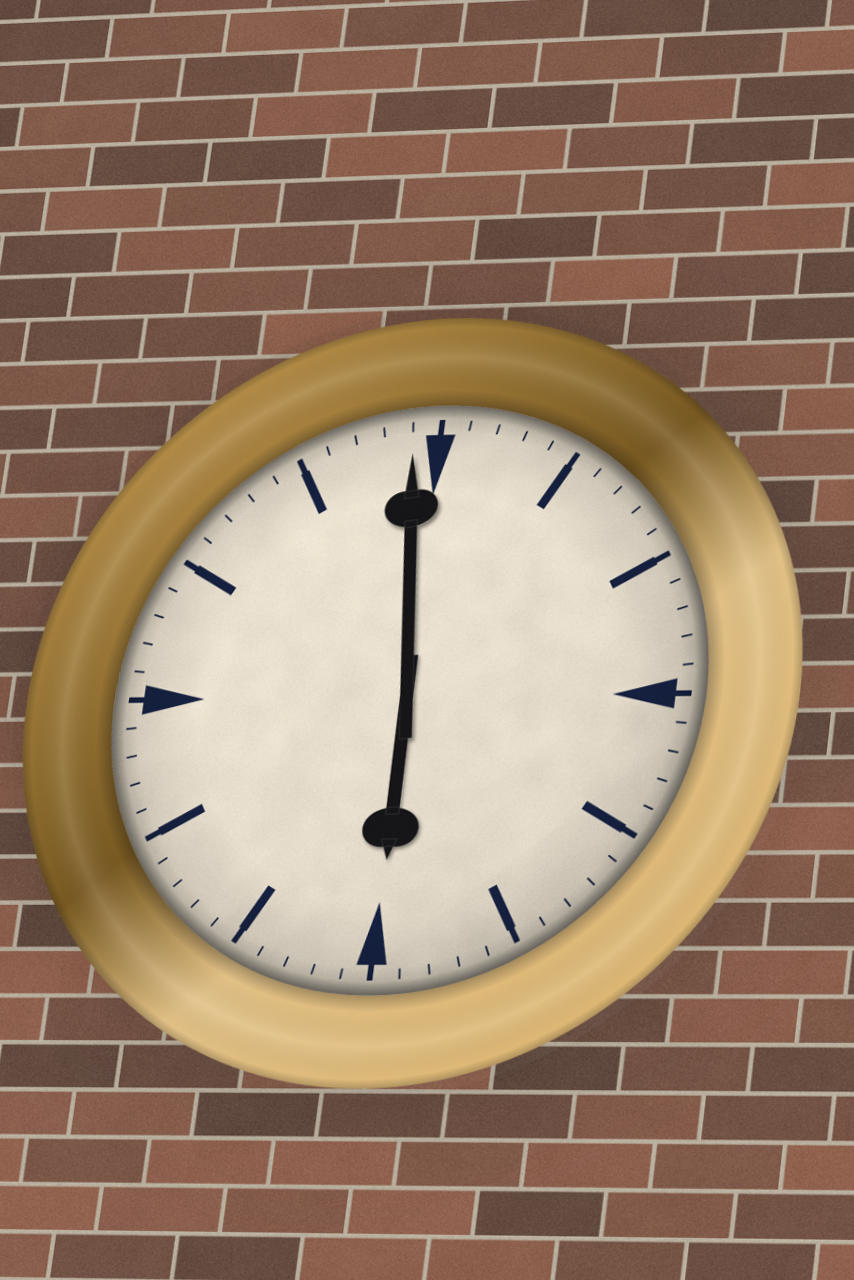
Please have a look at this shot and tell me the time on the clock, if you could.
5:59
